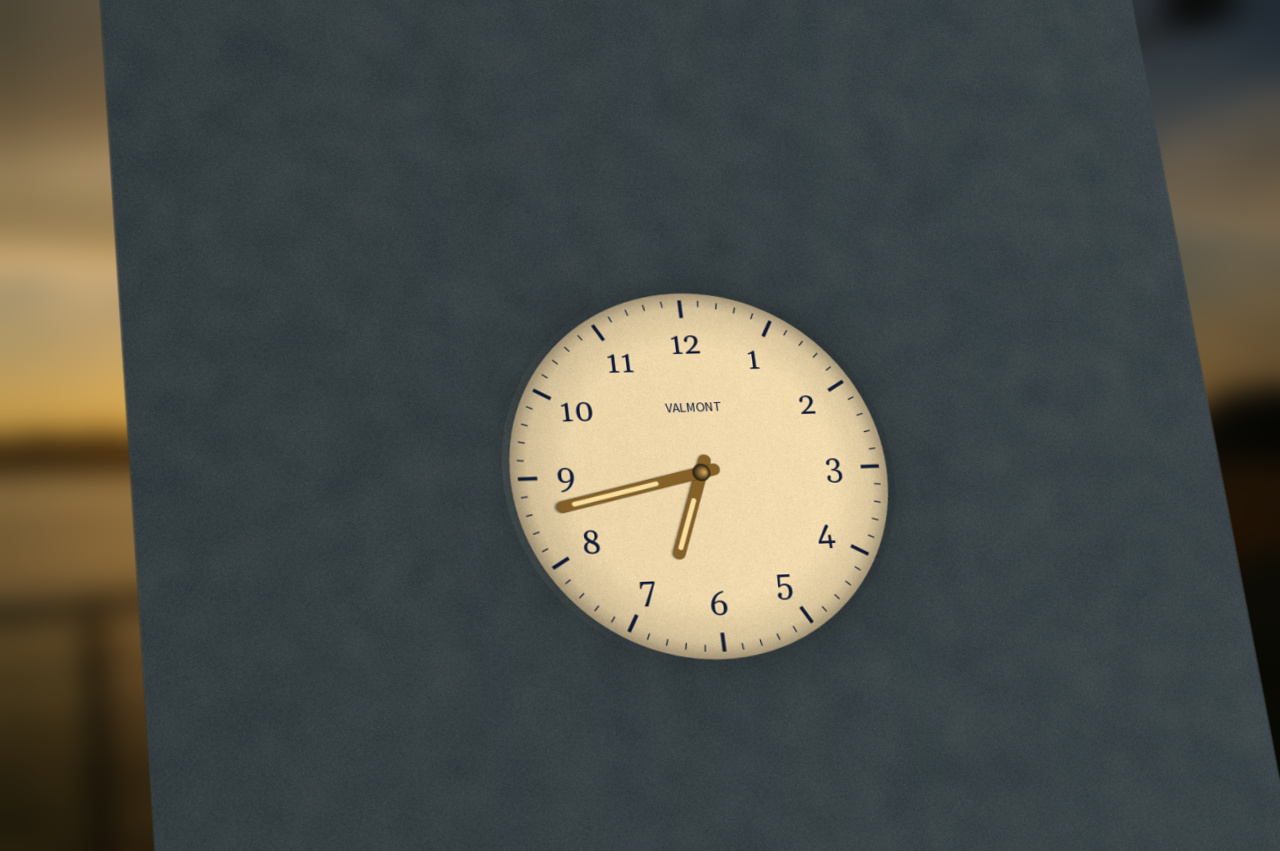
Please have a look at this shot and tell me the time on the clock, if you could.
6:43
